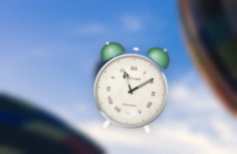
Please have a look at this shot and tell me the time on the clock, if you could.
11:09
